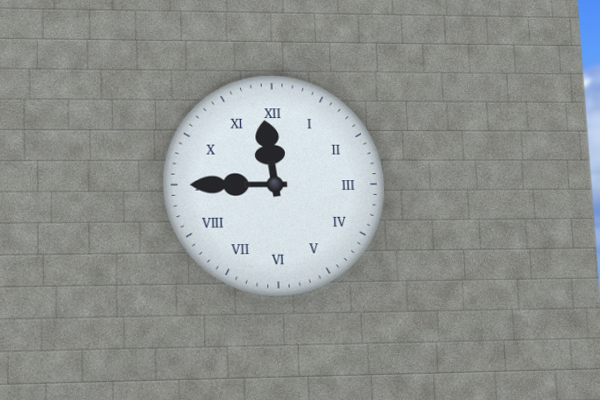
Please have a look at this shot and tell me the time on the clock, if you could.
11:45
